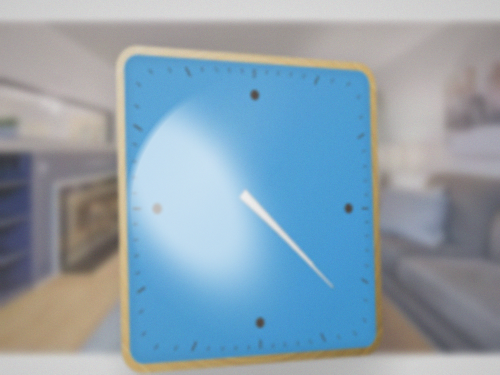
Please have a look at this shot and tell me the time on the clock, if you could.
4:22
